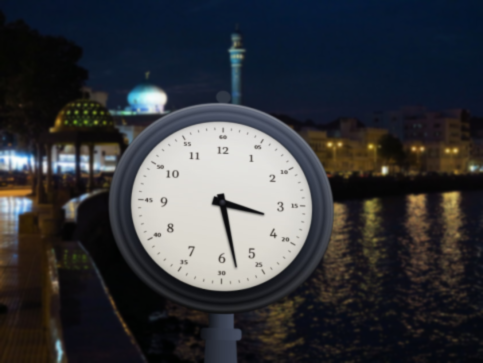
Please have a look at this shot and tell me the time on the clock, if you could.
3:28
